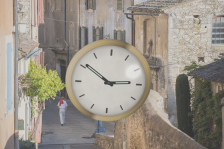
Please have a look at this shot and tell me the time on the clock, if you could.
2:51
